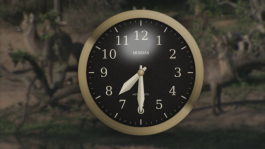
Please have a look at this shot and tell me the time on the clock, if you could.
7:30
